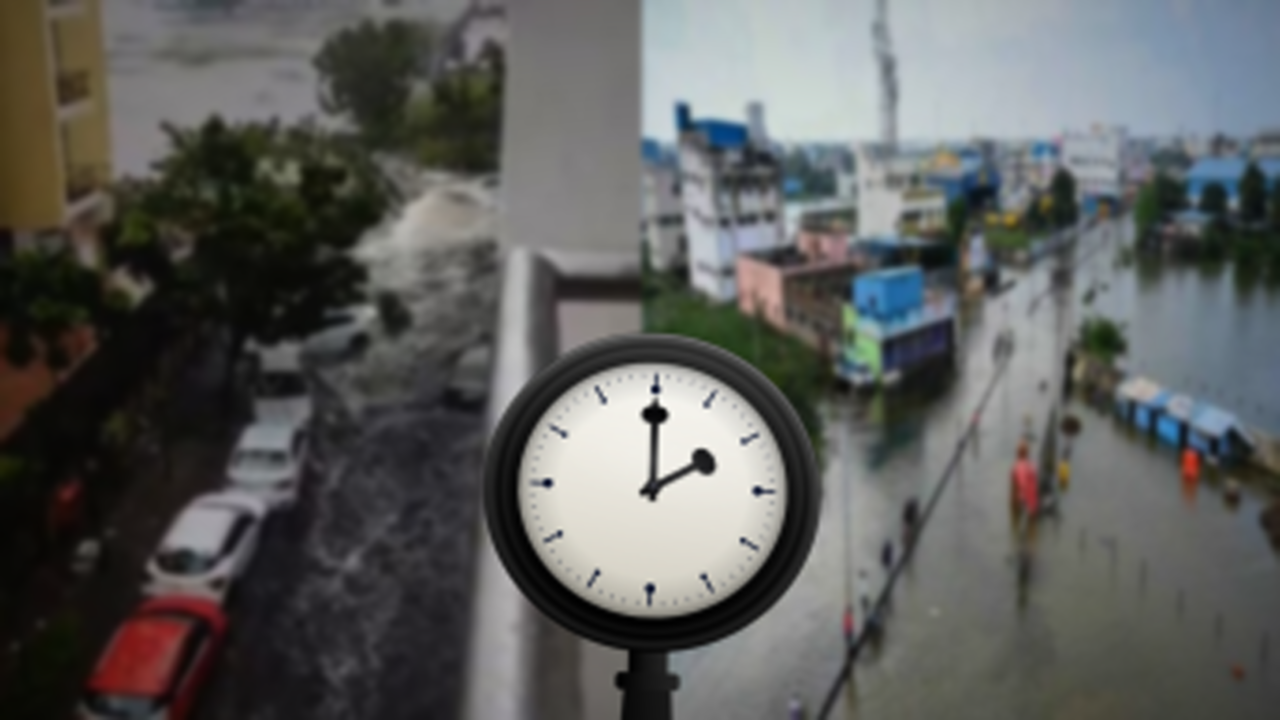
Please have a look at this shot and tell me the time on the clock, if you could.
2:00
